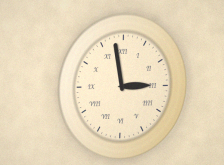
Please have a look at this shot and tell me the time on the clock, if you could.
2:58
